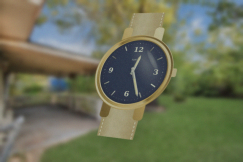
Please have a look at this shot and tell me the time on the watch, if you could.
12:26
